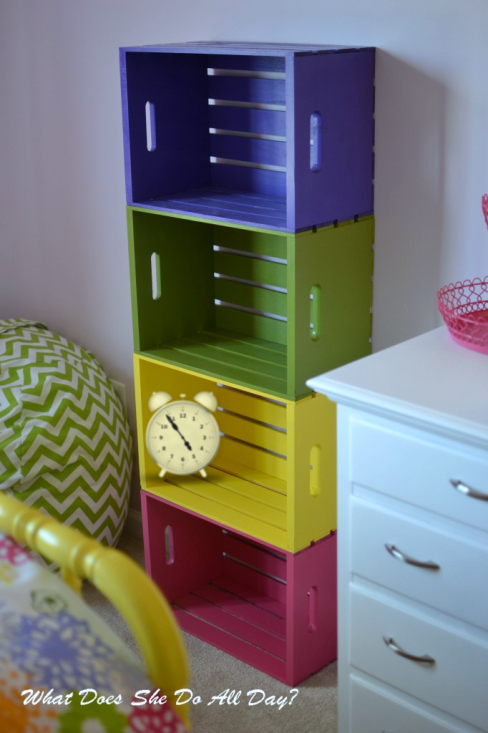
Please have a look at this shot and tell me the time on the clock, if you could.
4:54
